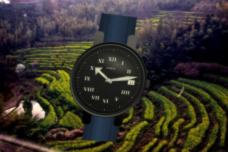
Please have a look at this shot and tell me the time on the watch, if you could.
10:13
